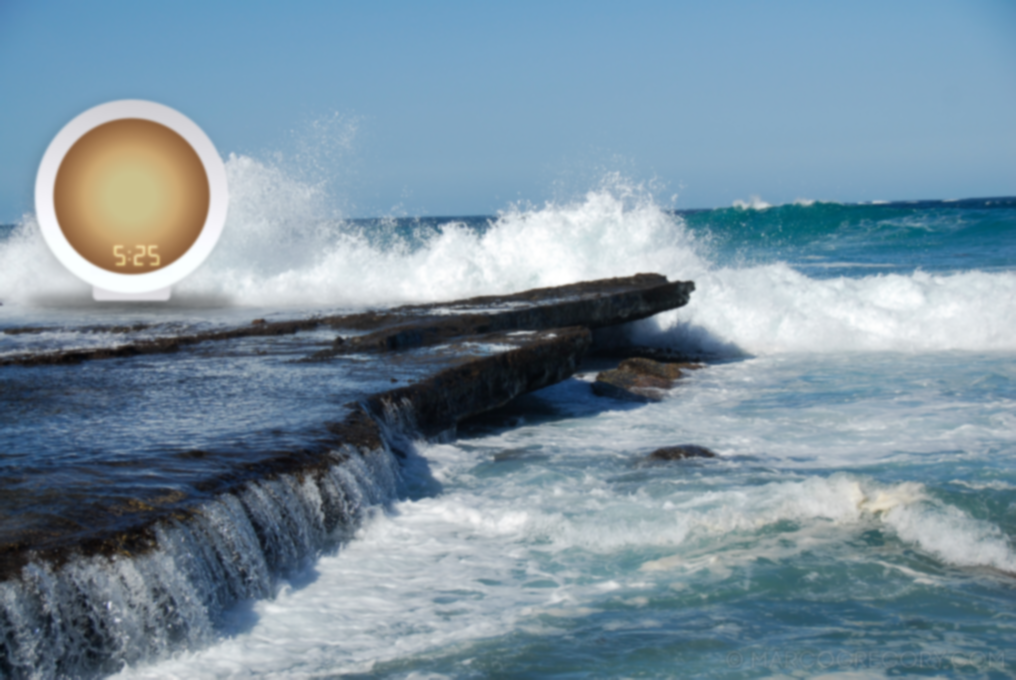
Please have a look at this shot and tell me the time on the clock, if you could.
5:25
